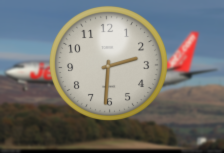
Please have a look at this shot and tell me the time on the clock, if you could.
2:31
